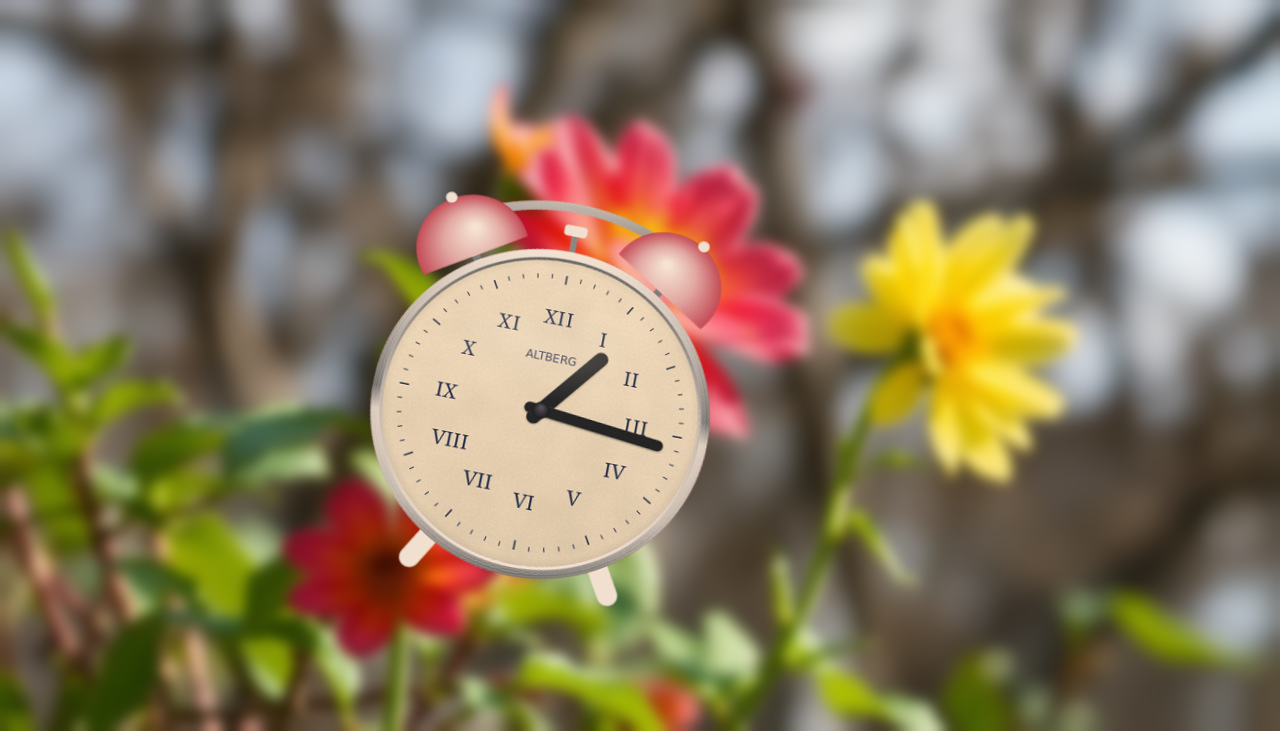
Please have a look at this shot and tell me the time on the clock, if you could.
1:16
